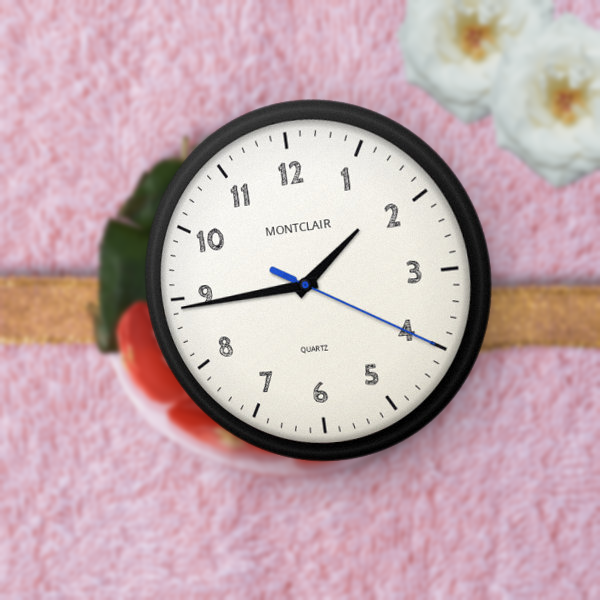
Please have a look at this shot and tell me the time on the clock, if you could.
1:44:20
